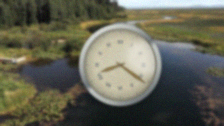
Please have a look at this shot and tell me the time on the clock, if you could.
8:21
